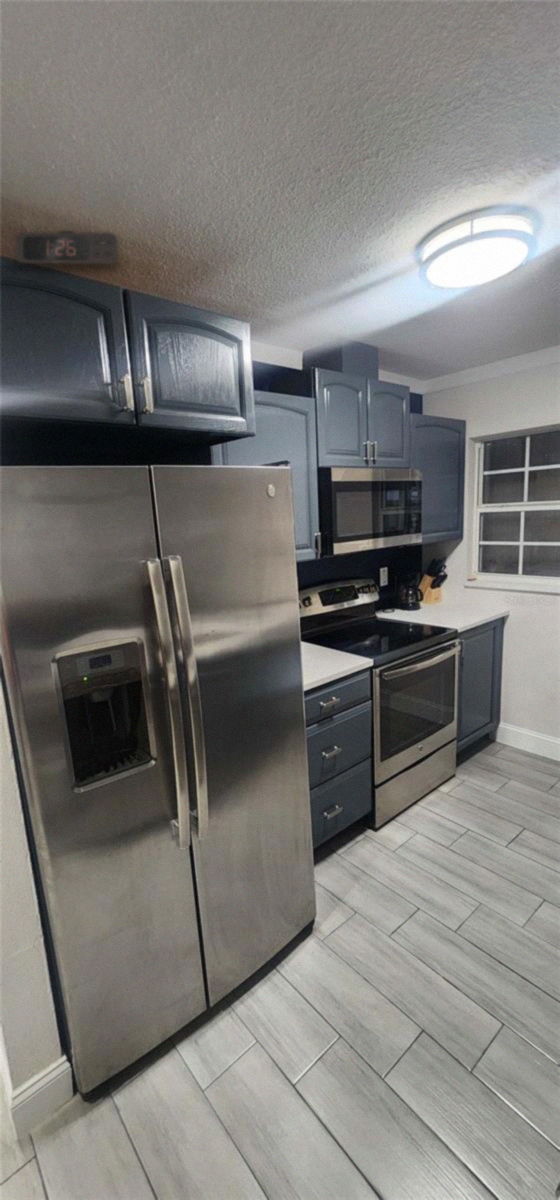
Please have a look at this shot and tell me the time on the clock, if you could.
1:26
